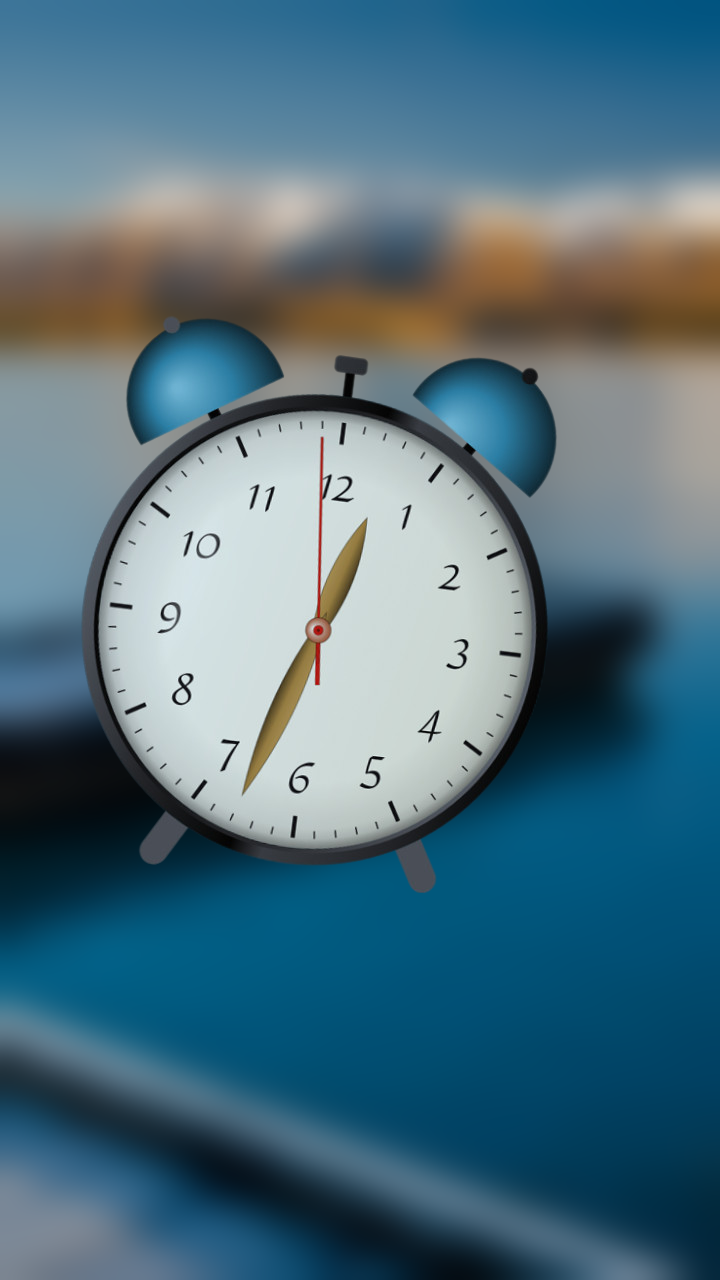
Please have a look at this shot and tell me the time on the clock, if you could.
12:32:59
